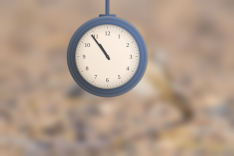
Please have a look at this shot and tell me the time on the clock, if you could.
10:54
